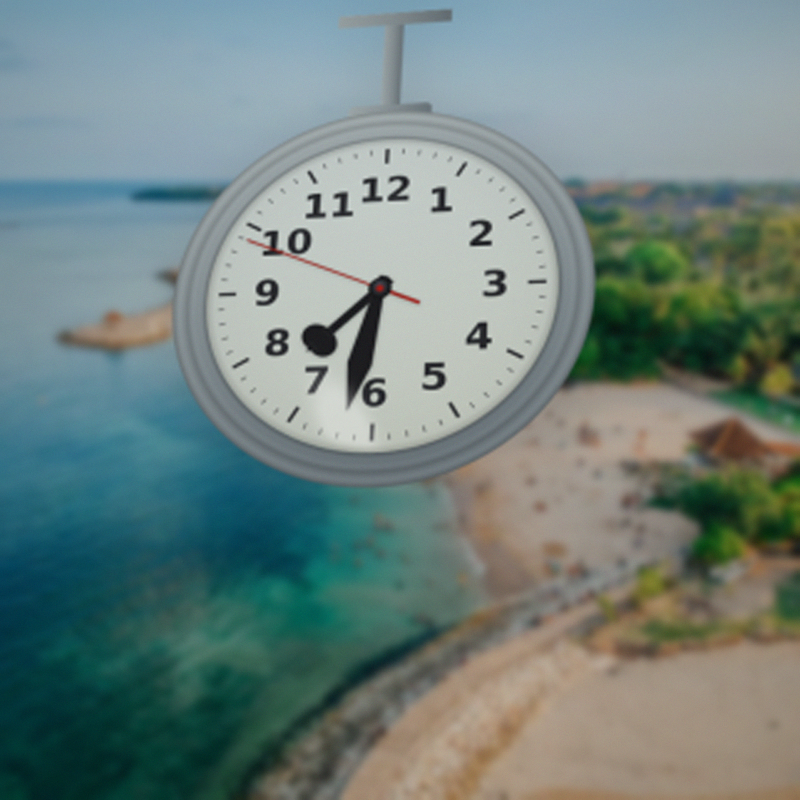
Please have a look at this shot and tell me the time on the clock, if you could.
7:31:49
